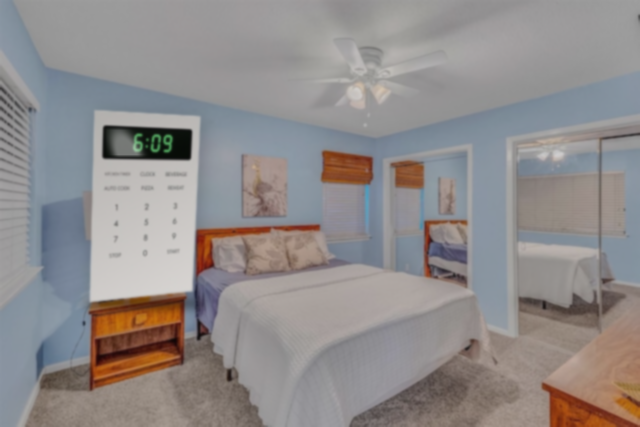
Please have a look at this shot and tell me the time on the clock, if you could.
6:09
